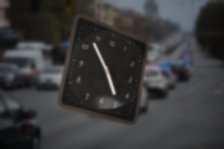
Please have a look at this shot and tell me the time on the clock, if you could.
4:53
